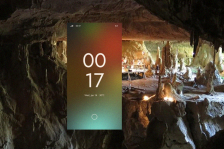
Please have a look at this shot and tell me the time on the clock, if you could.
0:17
